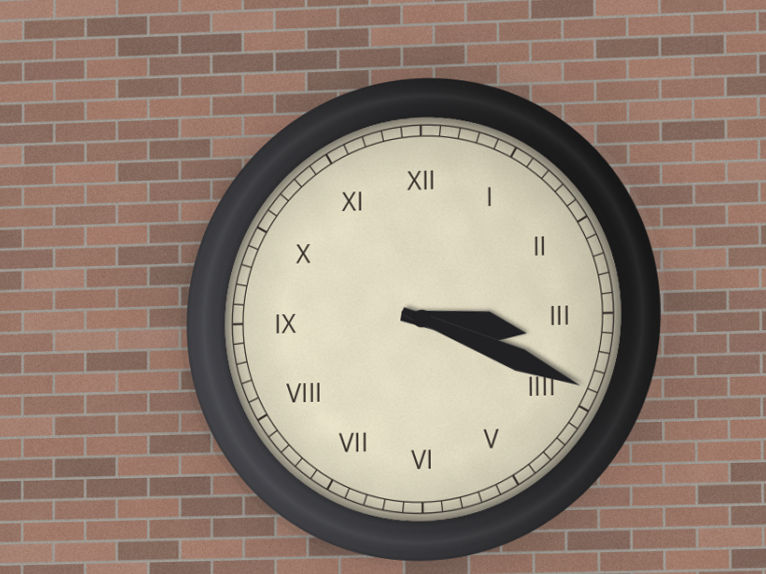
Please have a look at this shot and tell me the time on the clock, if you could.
3:19
